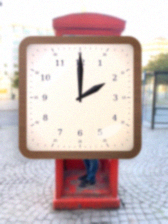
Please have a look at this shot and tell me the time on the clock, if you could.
2:00
